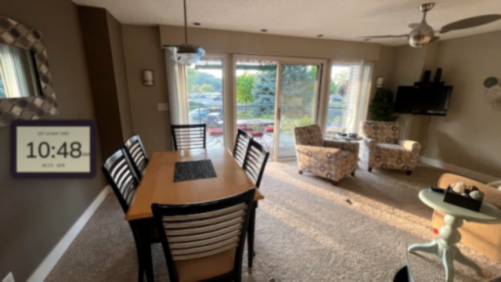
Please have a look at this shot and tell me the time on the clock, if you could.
10:48
